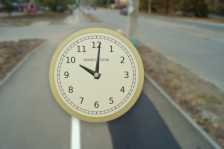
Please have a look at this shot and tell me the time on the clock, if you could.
10:01
